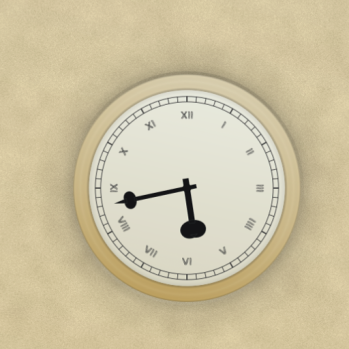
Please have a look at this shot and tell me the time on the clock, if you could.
5:43
